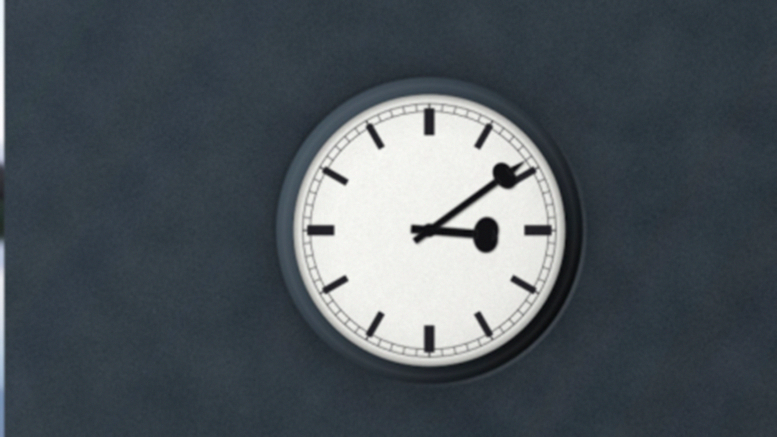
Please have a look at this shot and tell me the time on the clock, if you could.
3:09
